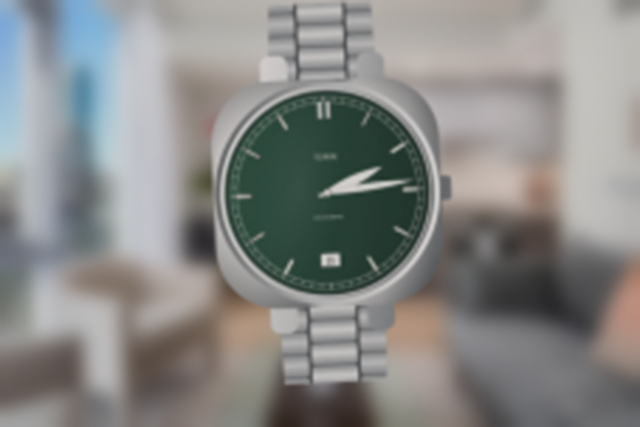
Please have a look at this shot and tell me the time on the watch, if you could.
2:14
